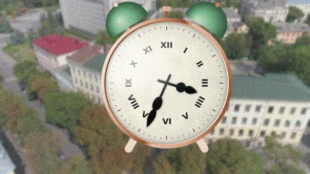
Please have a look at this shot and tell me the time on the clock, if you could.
3:34
